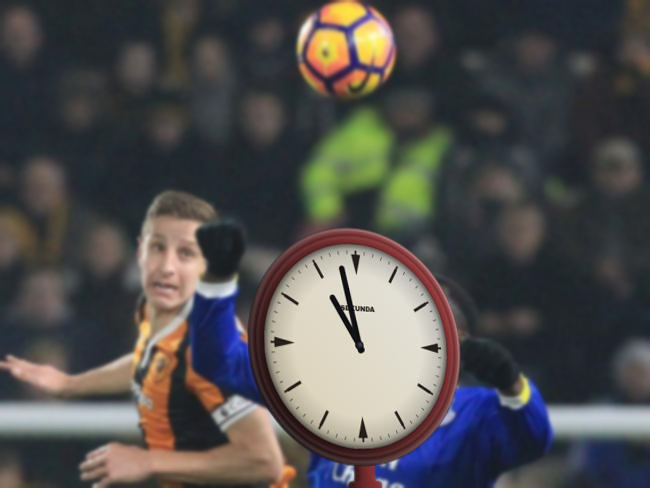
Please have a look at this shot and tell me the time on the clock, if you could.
10:58
